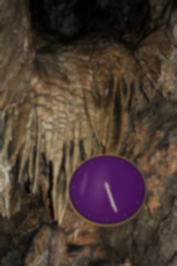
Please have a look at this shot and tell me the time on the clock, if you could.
5:27
